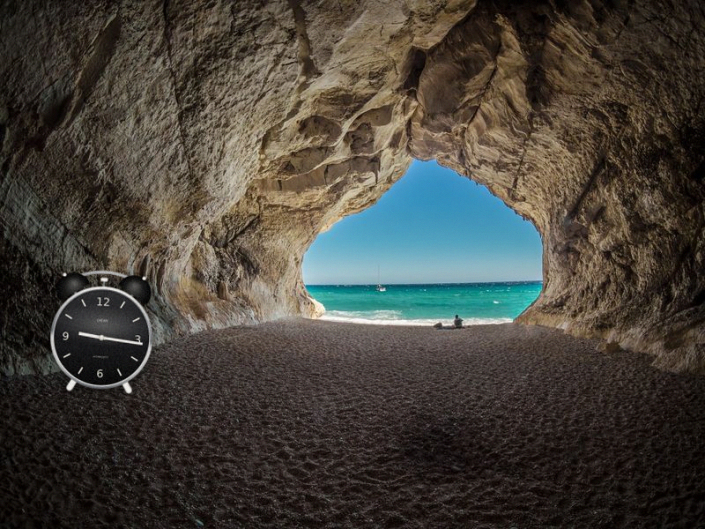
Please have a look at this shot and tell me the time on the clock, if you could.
9:16
